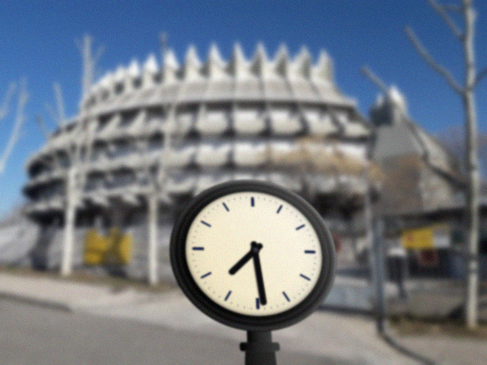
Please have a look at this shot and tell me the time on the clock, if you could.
7:29
